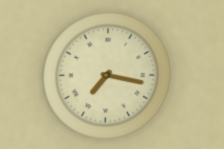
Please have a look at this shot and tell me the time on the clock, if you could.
7:17
